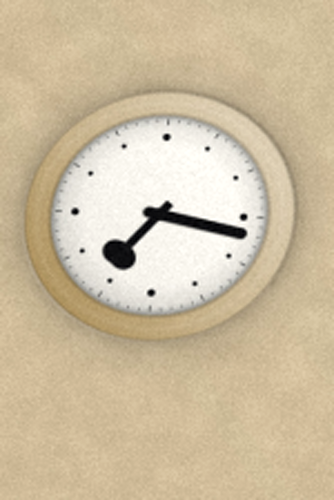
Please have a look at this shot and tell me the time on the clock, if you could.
7:17
